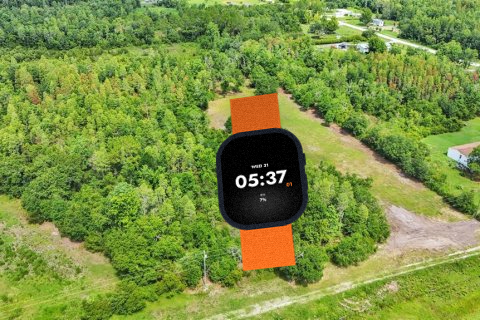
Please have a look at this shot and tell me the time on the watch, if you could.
5:37
